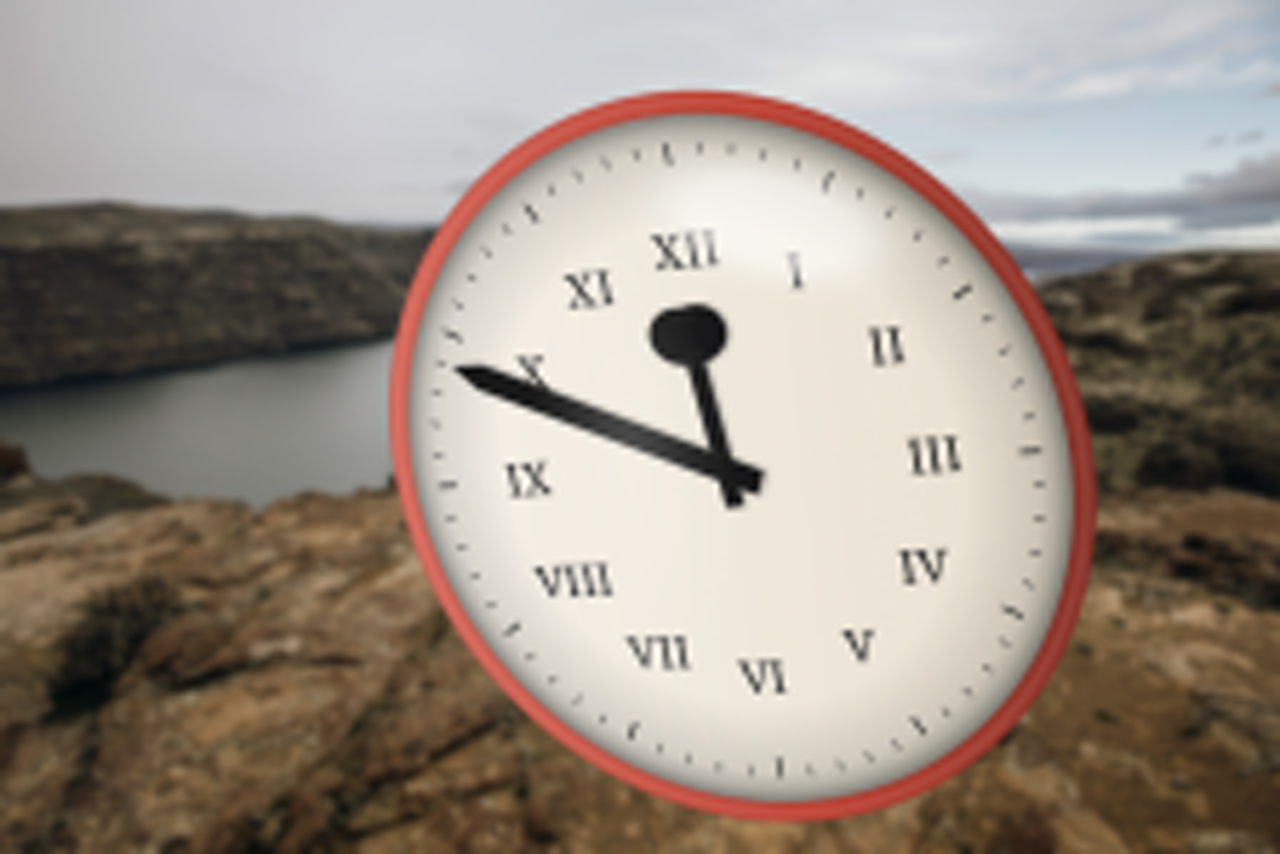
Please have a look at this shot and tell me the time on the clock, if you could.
11:49
